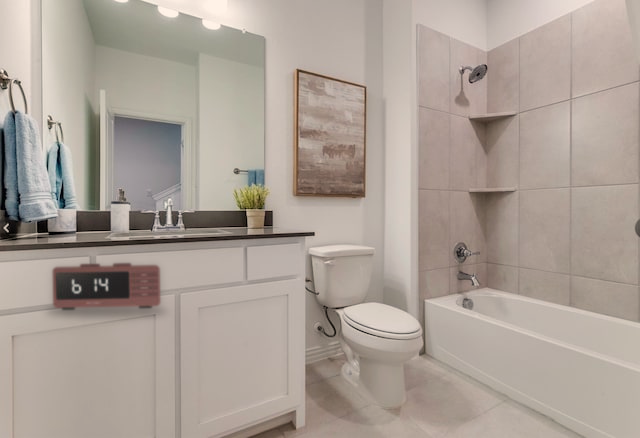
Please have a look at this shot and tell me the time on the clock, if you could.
6:14
